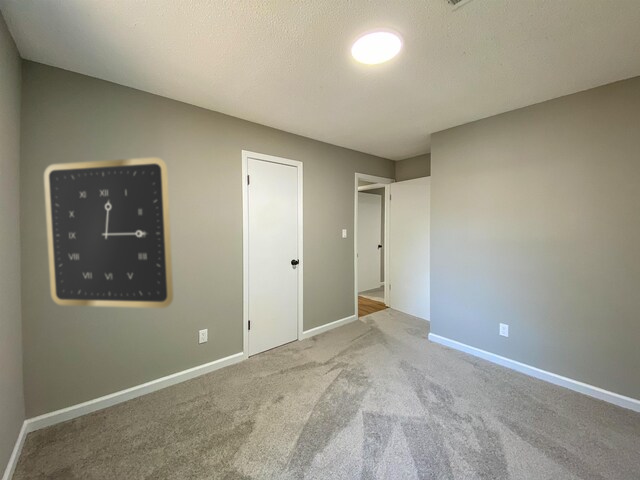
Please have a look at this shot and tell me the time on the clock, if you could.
12:15
